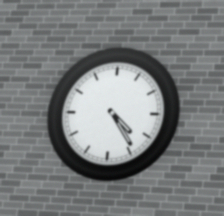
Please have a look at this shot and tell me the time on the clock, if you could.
4:24
